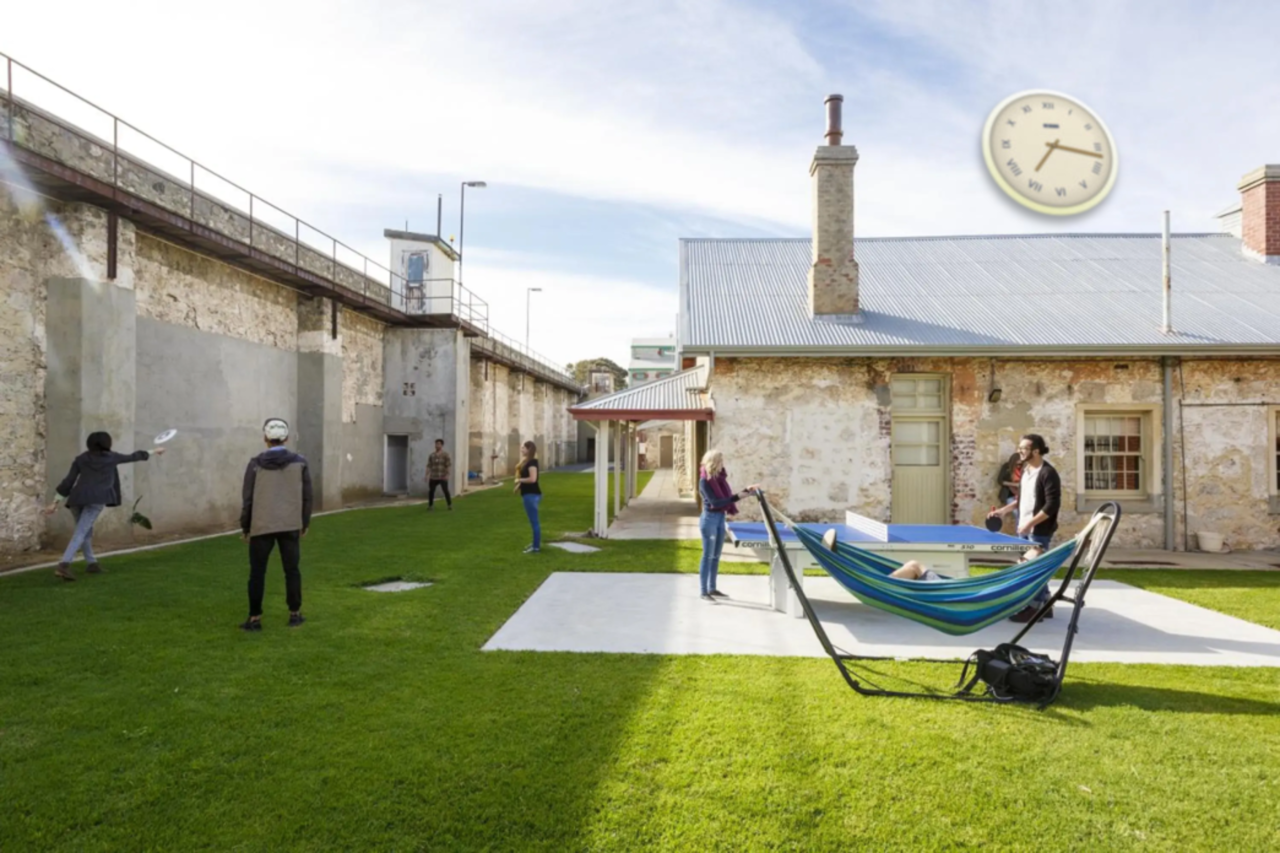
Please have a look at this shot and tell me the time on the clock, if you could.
7:17
